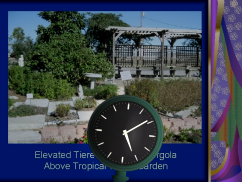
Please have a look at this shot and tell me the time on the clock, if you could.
5:09
